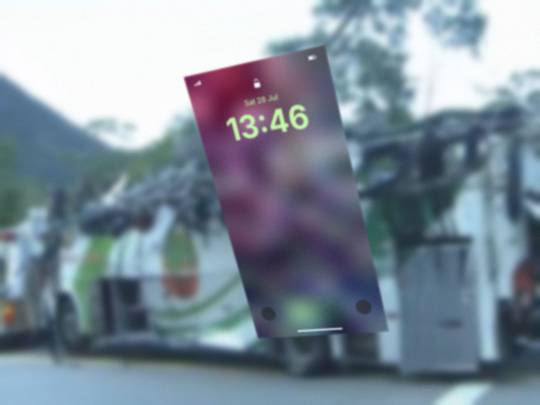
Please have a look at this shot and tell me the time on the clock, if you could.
13:46
